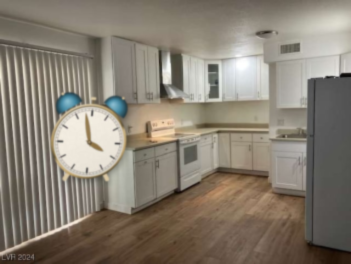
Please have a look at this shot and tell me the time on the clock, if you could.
3:58
